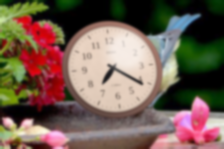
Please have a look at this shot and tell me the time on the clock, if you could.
7:21
